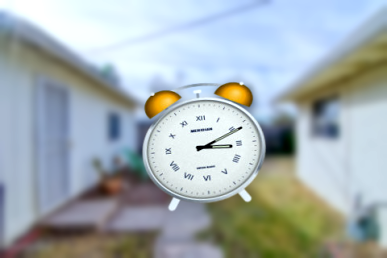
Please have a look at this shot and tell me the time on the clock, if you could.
3:11
